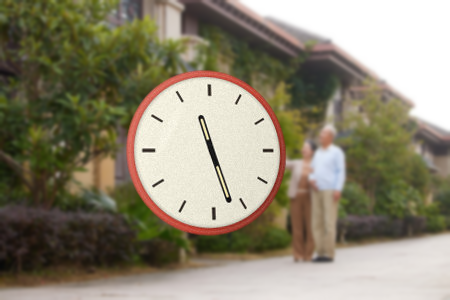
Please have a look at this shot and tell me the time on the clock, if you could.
11:27
